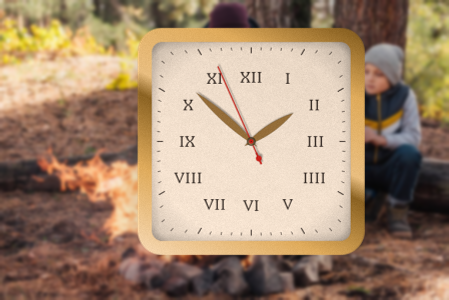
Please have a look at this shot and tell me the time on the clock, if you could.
1:51:56
